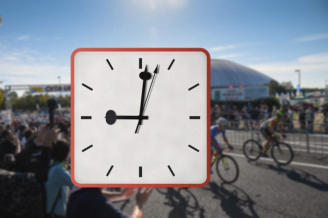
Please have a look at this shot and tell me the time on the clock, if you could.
9:01:03
